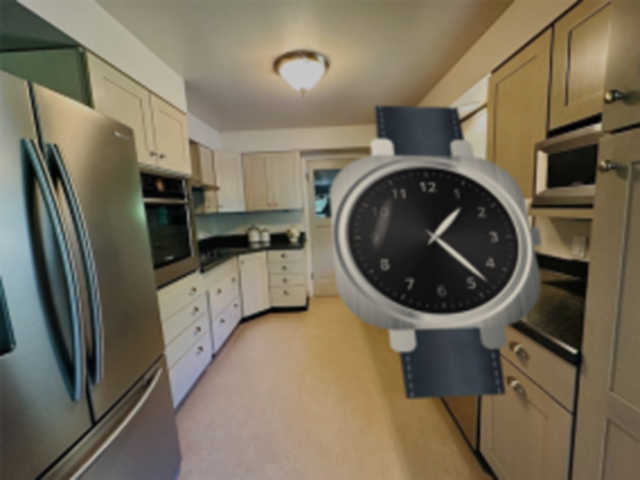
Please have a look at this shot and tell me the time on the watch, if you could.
1:23
